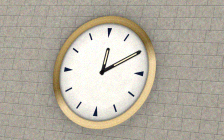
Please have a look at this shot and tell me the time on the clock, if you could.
12:10
